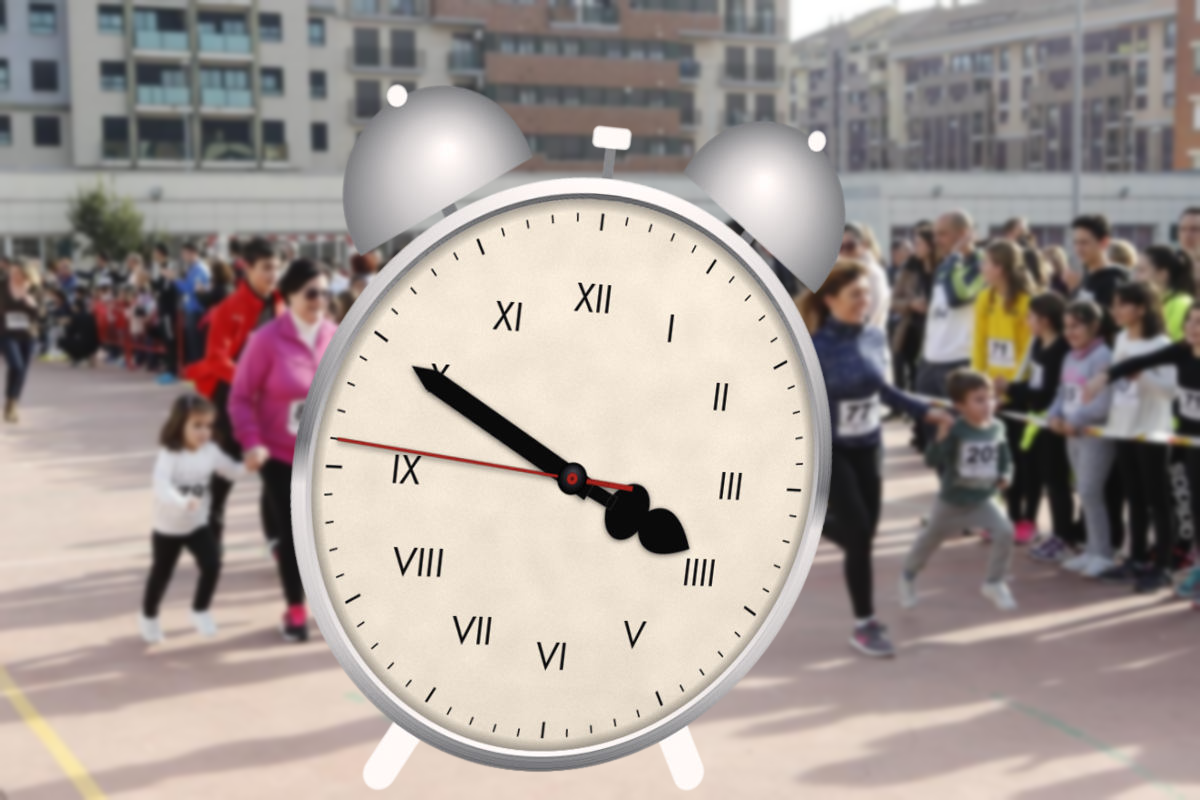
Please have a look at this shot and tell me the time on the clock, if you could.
3:49:46
